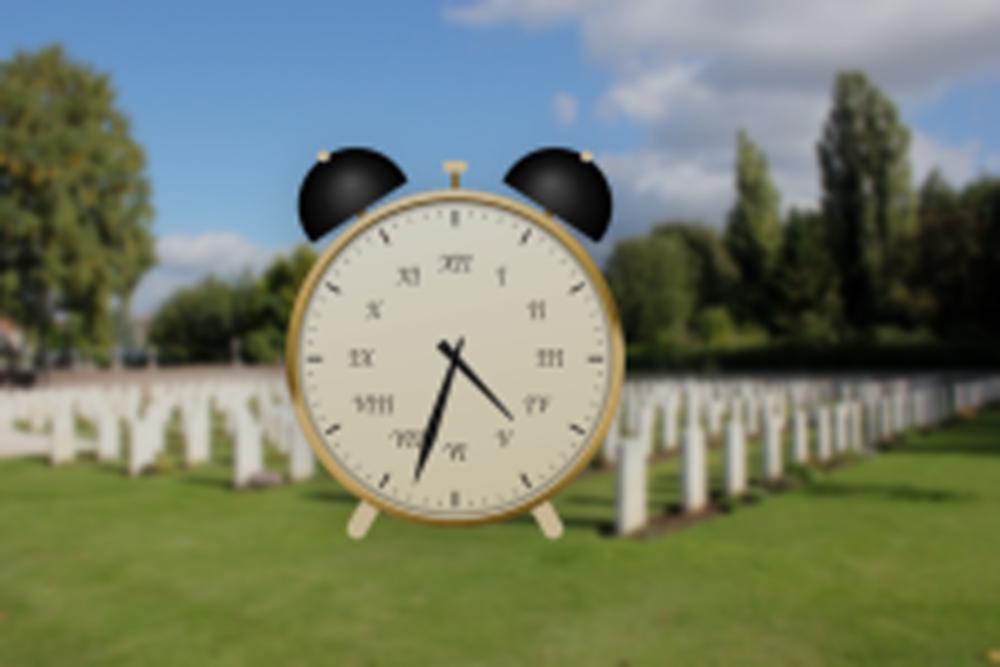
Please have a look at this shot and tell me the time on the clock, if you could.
4:33
